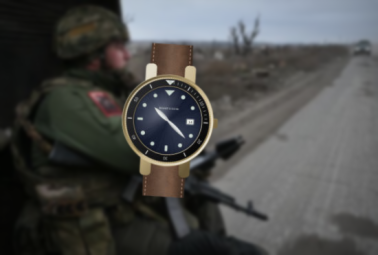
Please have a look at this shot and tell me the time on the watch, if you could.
10:22
